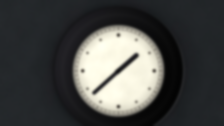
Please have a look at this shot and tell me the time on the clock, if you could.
1:38
